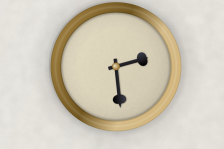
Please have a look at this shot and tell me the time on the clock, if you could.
2:29
